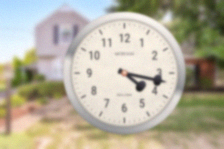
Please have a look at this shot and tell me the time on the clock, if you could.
4:17
